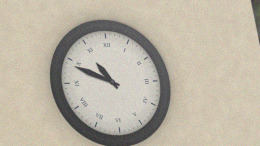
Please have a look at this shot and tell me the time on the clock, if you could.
10:49
